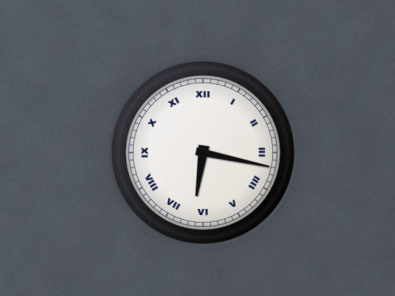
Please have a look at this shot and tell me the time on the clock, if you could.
6:17
